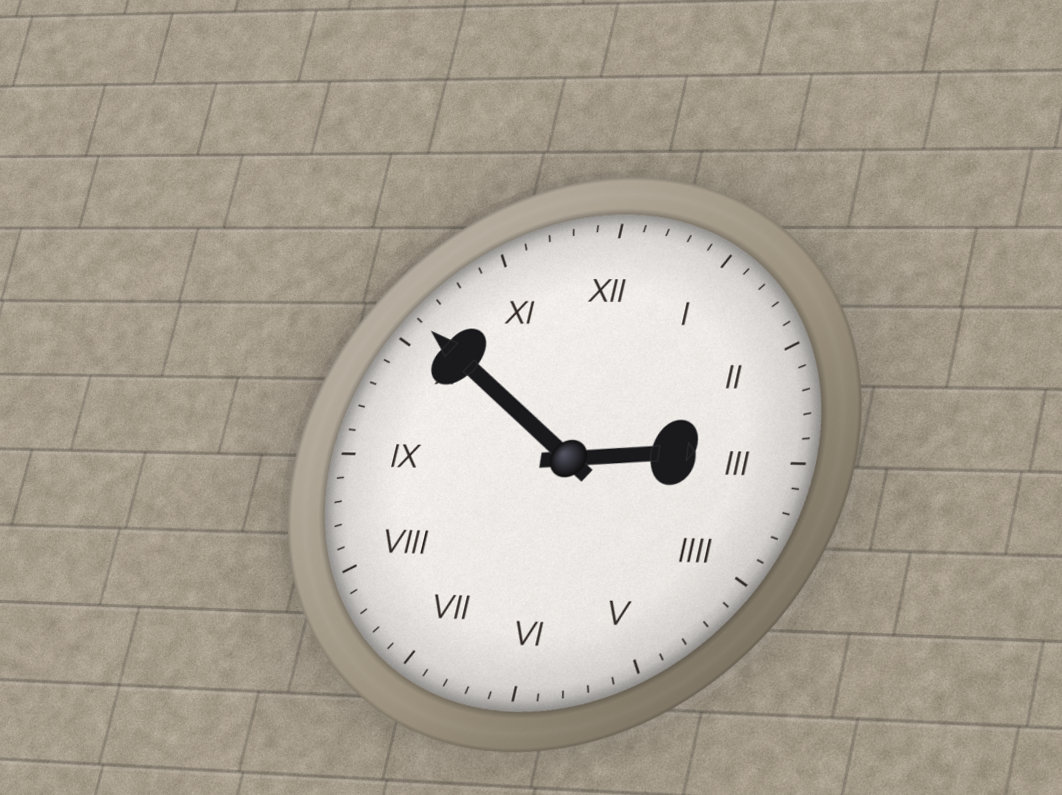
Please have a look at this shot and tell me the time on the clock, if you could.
2:51
